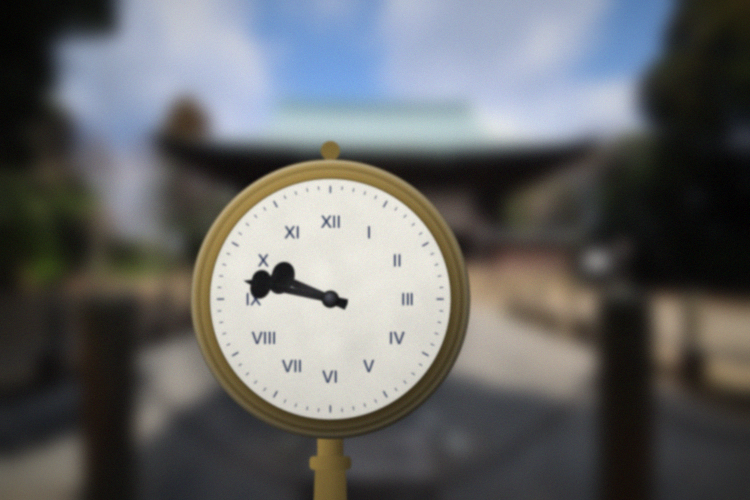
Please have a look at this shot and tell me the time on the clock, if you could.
9:47
